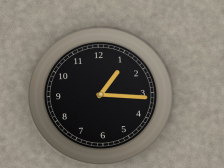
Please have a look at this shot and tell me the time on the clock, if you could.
1:16
